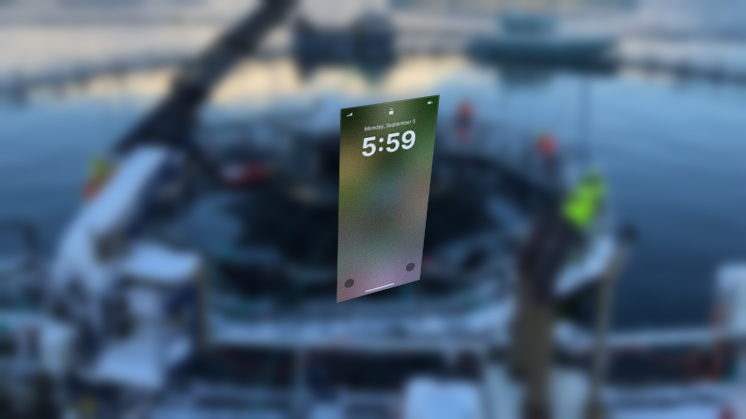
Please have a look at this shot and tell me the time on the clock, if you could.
5:59
